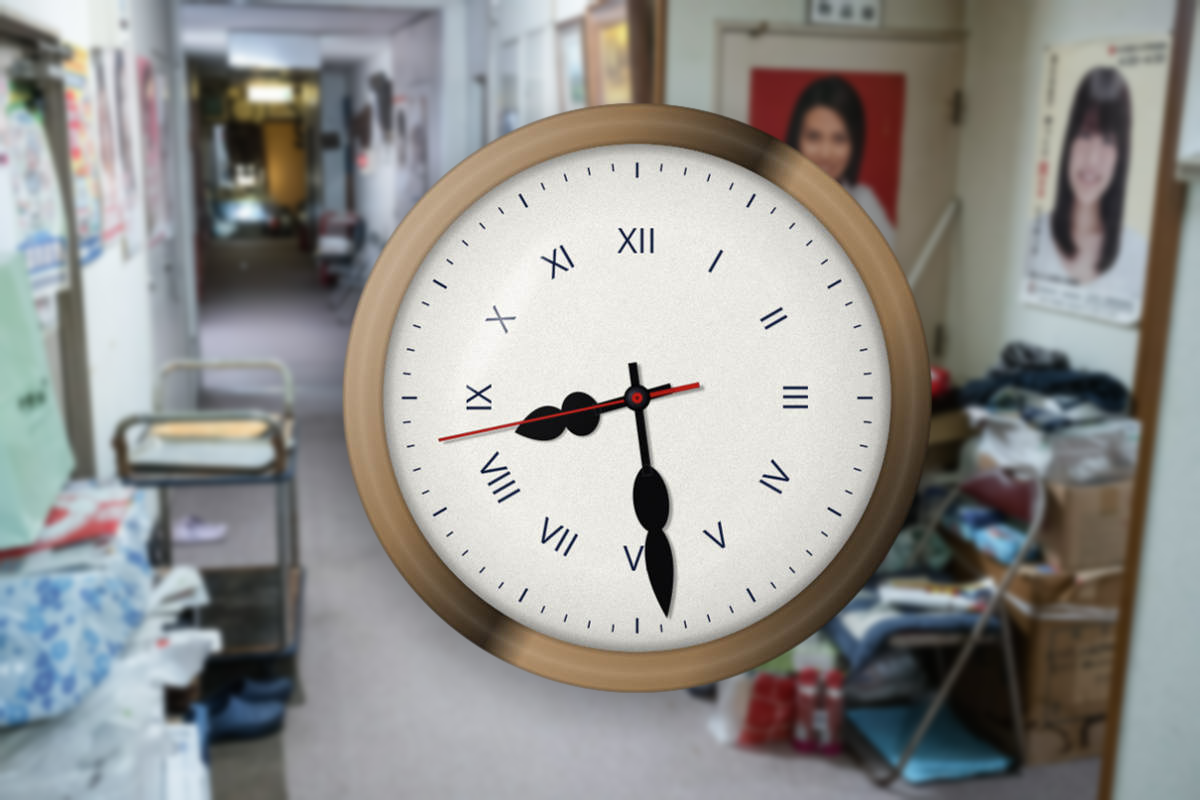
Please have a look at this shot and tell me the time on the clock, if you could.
8:28:43
